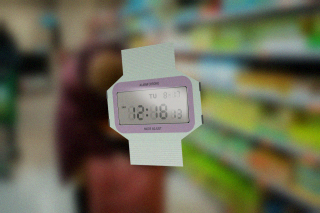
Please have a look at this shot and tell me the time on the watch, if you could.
12:18:13
